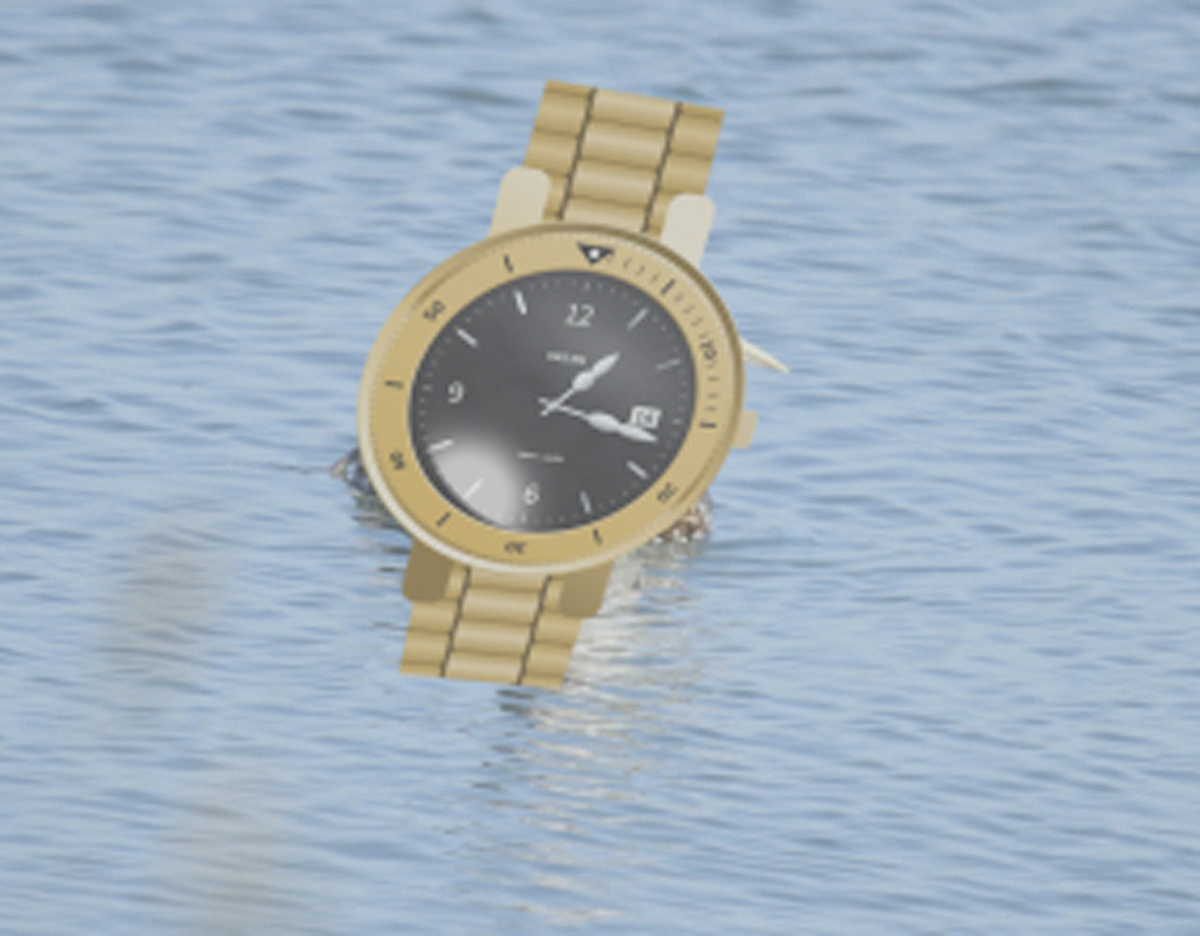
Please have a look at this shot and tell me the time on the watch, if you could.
1:17
